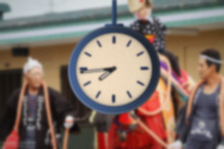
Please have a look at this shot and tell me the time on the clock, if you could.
7:44
